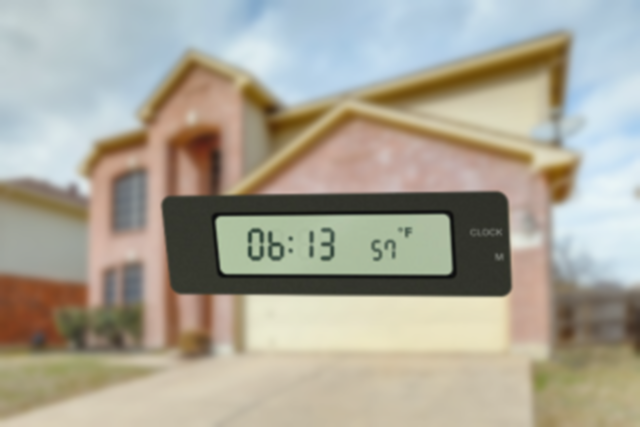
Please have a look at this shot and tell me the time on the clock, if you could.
6:13
